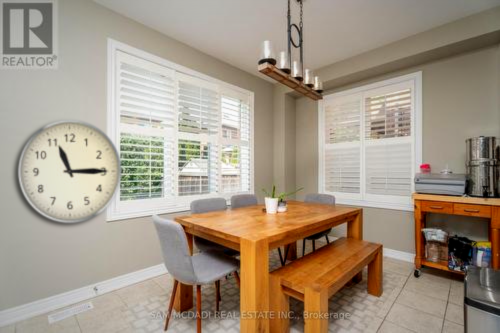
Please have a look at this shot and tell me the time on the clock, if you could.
11:15
